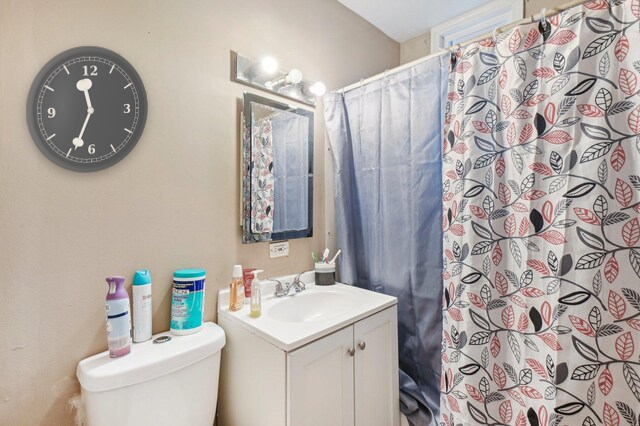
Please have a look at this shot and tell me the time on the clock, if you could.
11:34
